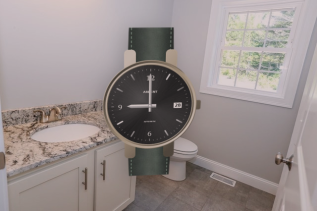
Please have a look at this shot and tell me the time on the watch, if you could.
9:00
